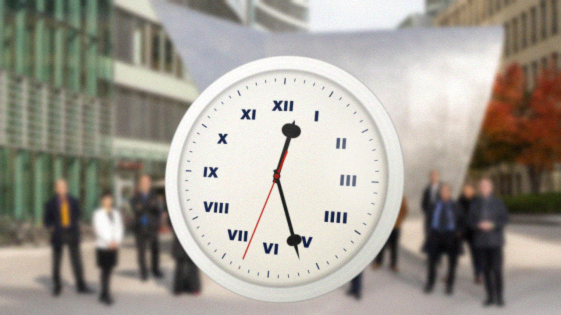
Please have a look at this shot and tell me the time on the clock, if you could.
12:26:33
